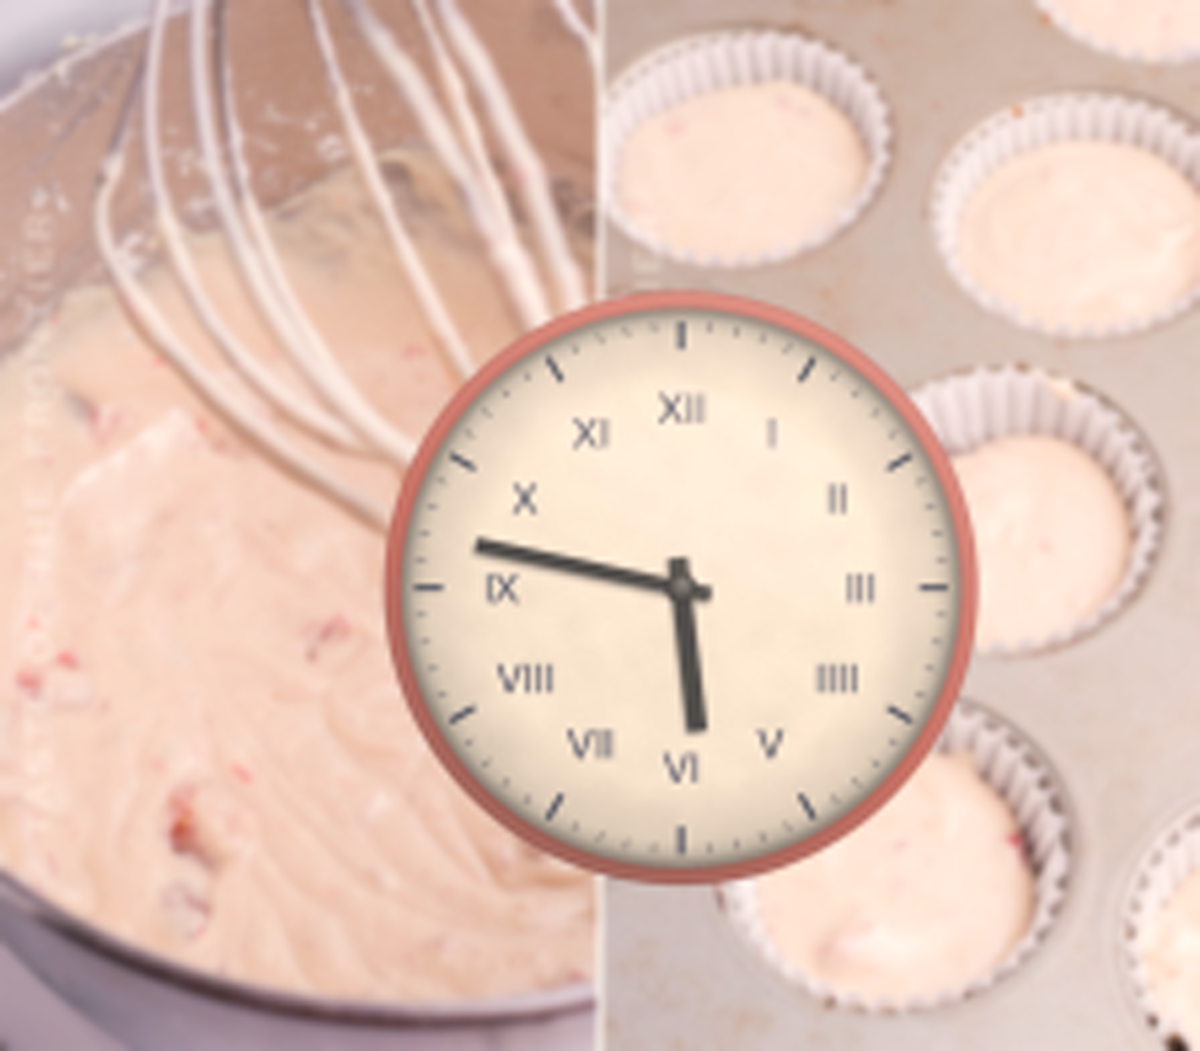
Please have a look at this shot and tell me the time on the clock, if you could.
5:47
